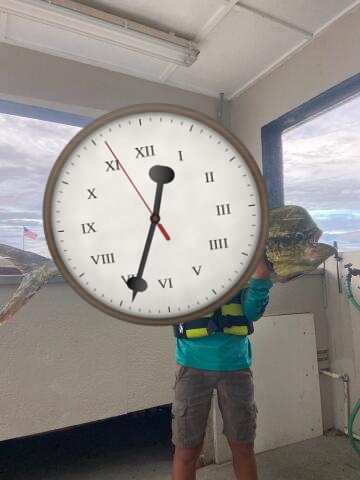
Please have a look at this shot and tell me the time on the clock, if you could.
12:33:56
